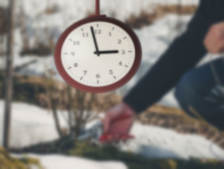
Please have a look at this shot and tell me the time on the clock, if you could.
2:58
